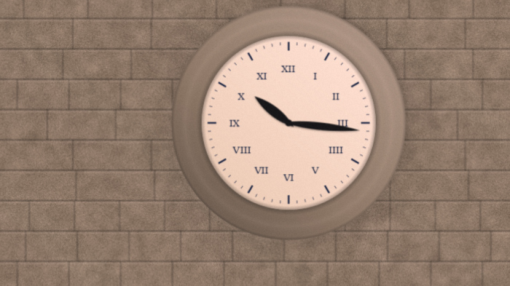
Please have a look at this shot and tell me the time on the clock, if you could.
10:16
